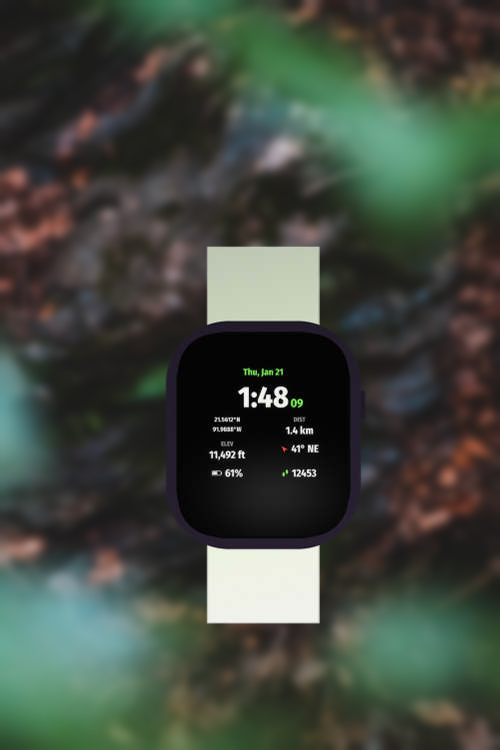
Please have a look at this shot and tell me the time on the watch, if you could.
1:48:09
